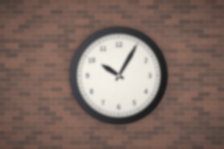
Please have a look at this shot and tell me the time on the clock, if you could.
10:05
